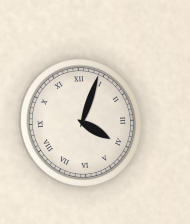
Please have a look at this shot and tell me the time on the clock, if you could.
4:04
